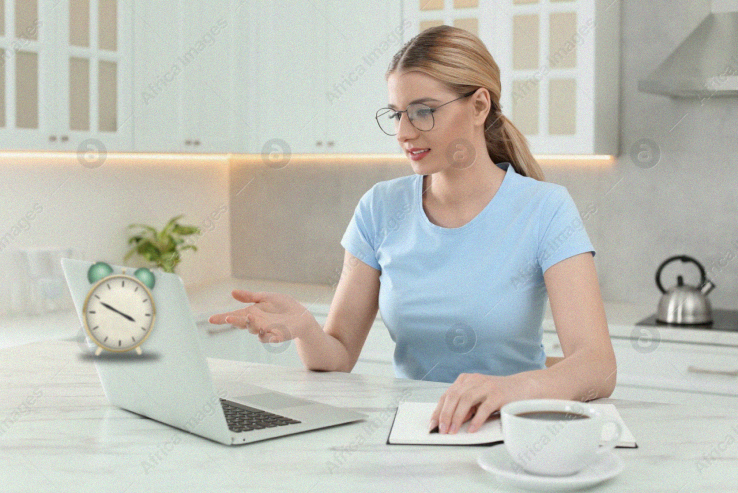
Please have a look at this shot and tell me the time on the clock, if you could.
3:49
